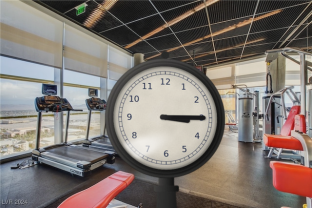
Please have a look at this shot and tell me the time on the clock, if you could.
3:15
